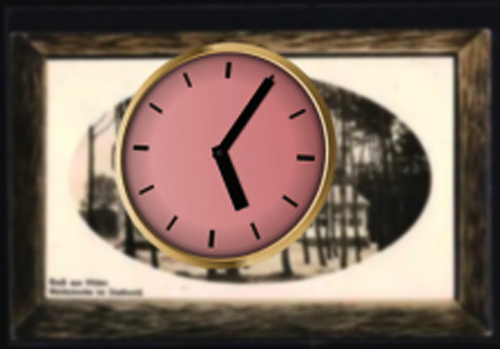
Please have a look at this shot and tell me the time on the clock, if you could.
5:05
